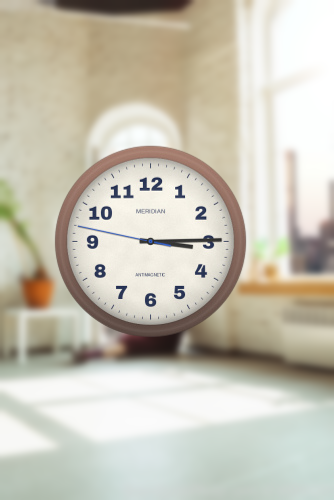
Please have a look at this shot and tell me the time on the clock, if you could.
3:14:47
